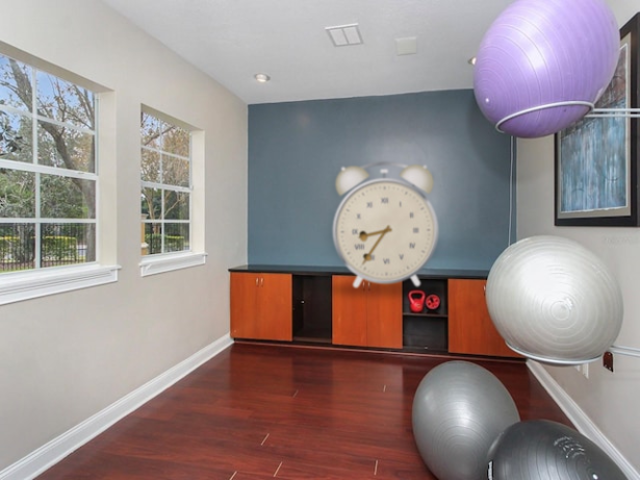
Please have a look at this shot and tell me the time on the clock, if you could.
8:36
